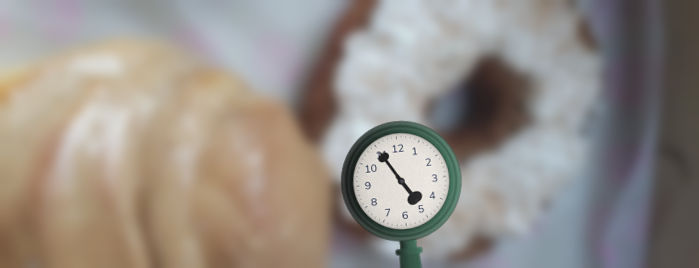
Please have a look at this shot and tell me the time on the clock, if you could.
4:55
